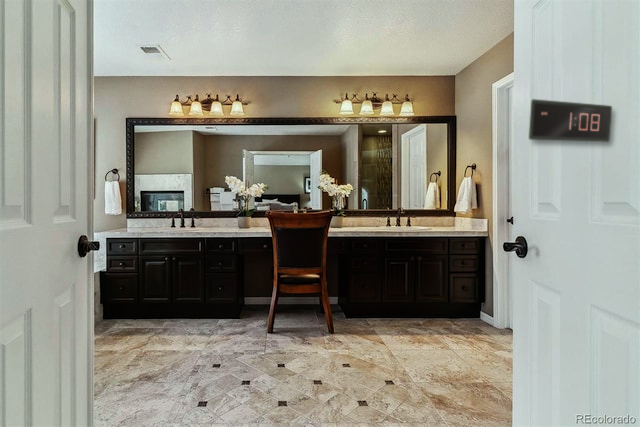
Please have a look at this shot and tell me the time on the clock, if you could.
1:08
